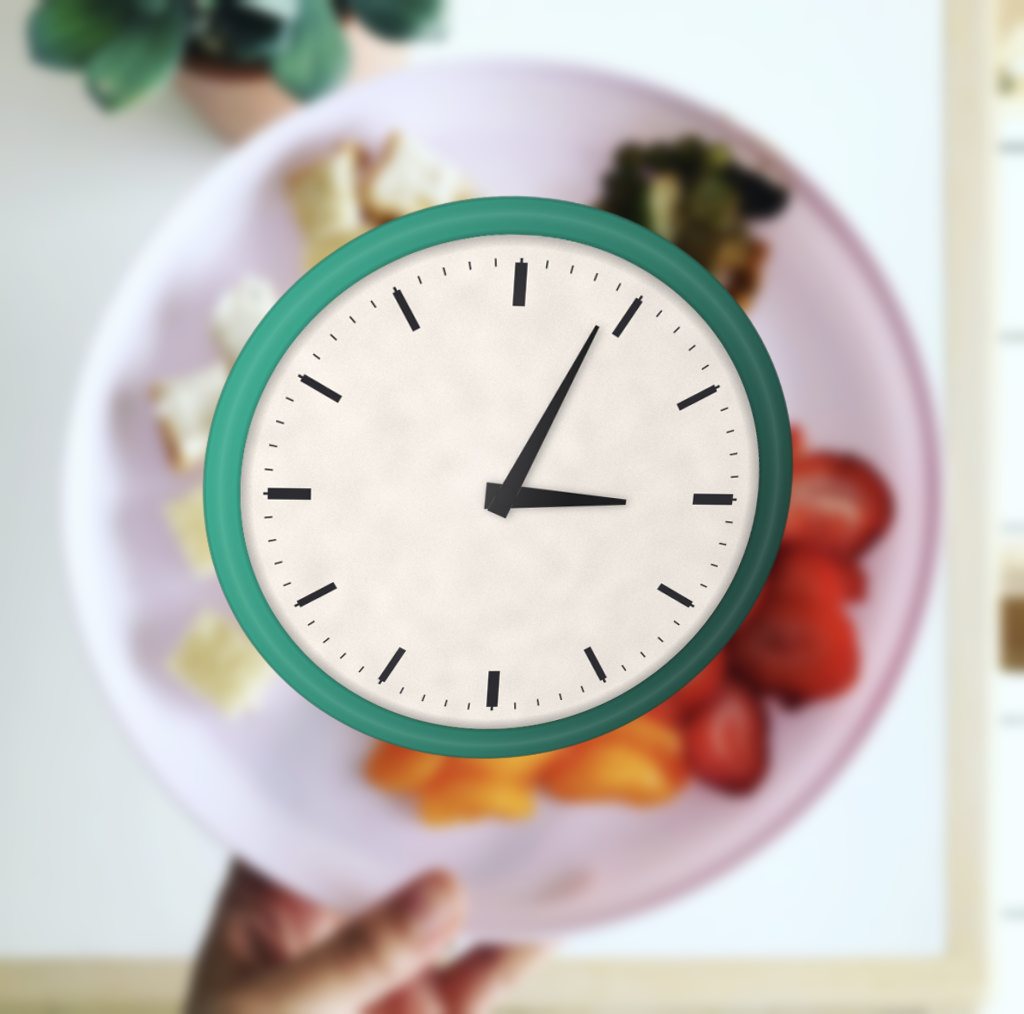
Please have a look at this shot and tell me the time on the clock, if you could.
3:04
